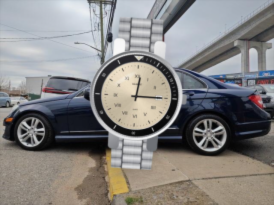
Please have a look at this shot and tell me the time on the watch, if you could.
12:15
